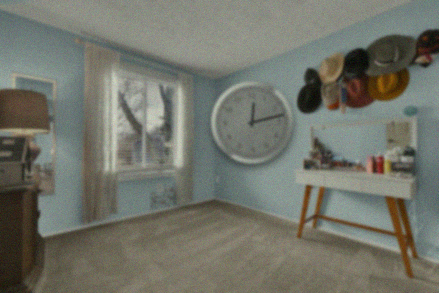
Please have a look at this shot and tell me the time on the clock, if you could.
12:13
